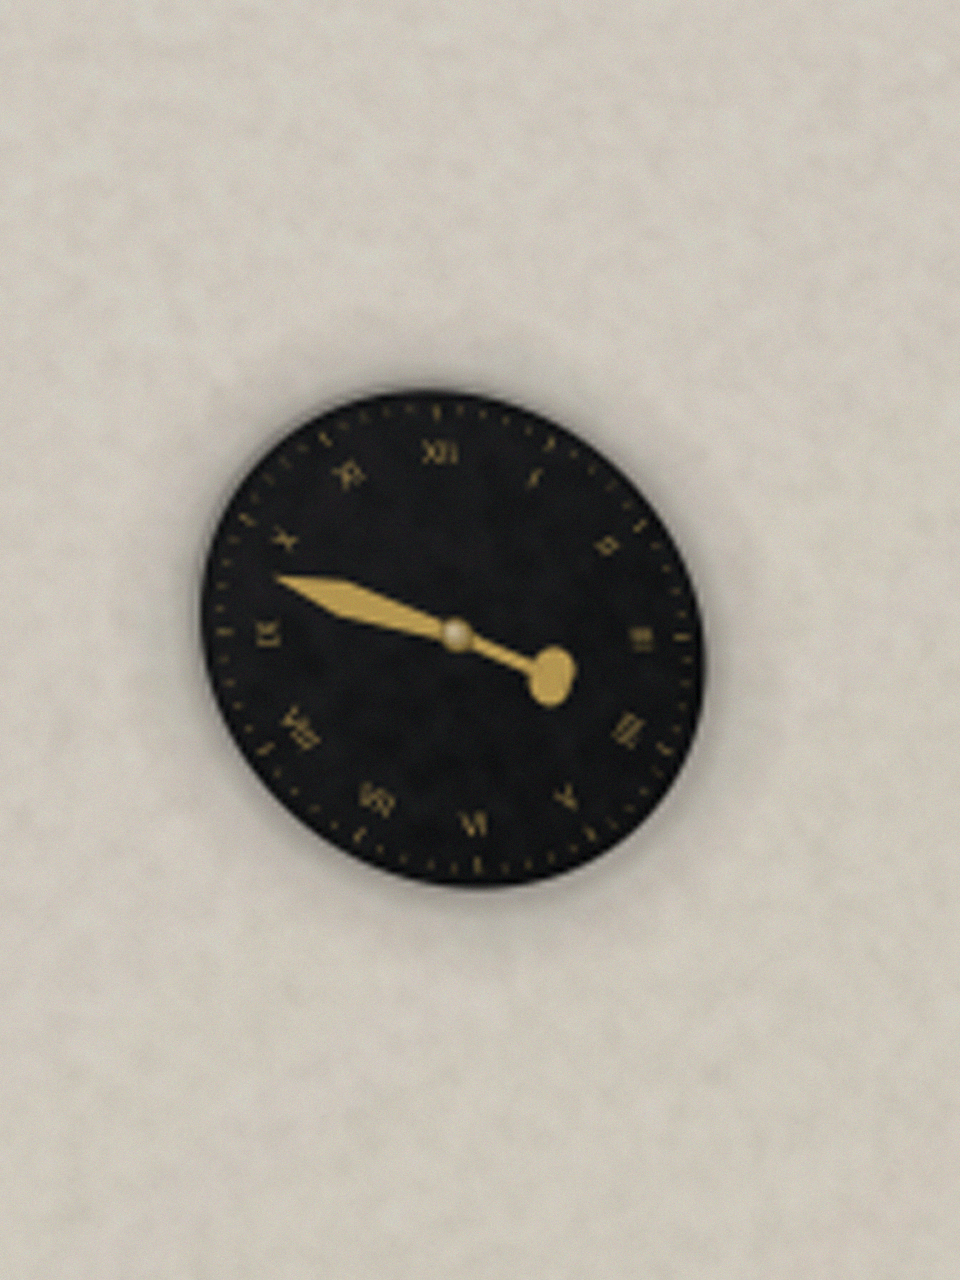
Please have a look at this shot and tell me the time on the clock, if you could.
3:48
